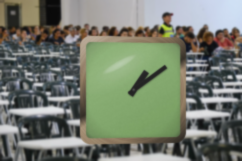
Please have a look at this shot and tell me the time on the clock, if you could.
1:09
